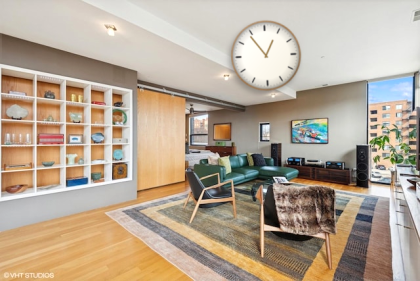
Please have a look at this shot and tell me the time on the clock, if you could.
12:54
